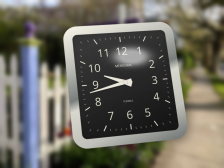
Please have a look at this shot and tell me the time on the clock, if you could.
9:43
